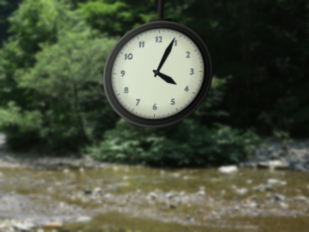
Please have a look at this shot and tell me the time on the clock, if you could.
4:04
